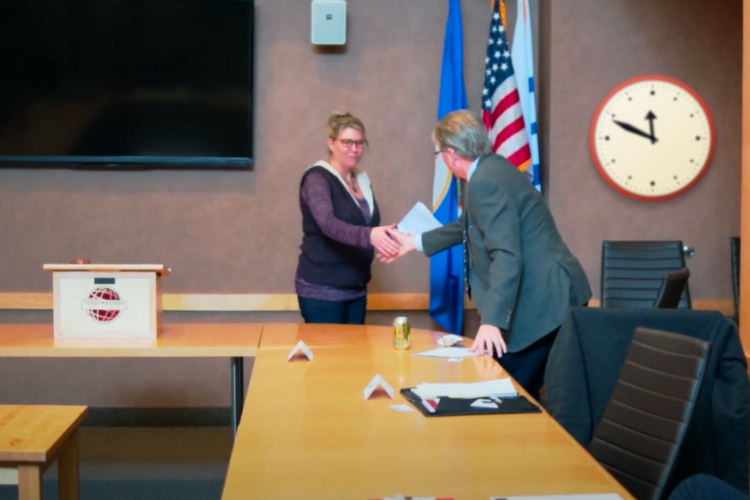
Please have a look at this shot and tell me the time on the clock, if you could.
11:49
